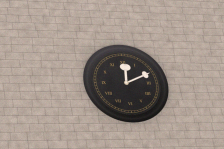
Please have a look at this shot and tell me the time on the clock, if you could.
12:11
